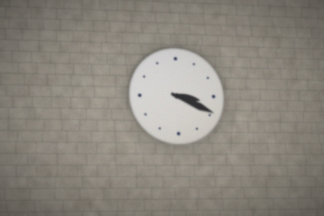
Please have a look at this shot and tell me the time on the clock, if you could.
3:19
